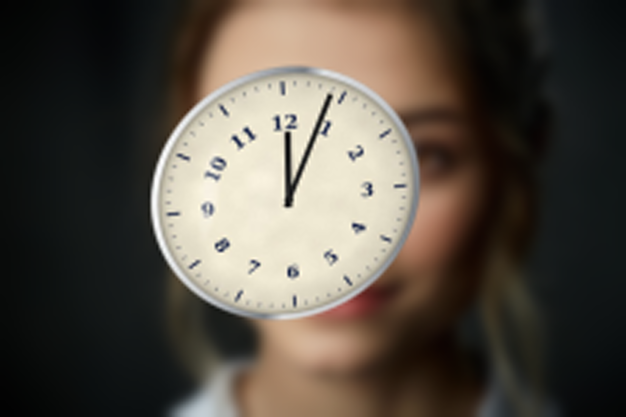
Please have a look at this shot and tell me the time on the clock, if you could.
12:04
